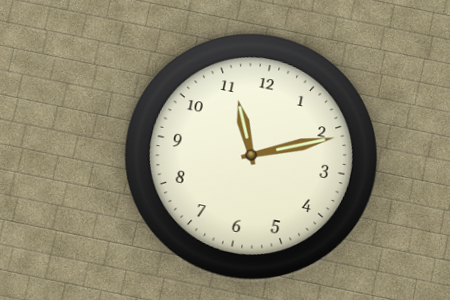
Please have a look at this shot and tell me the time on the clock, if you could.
11:11
